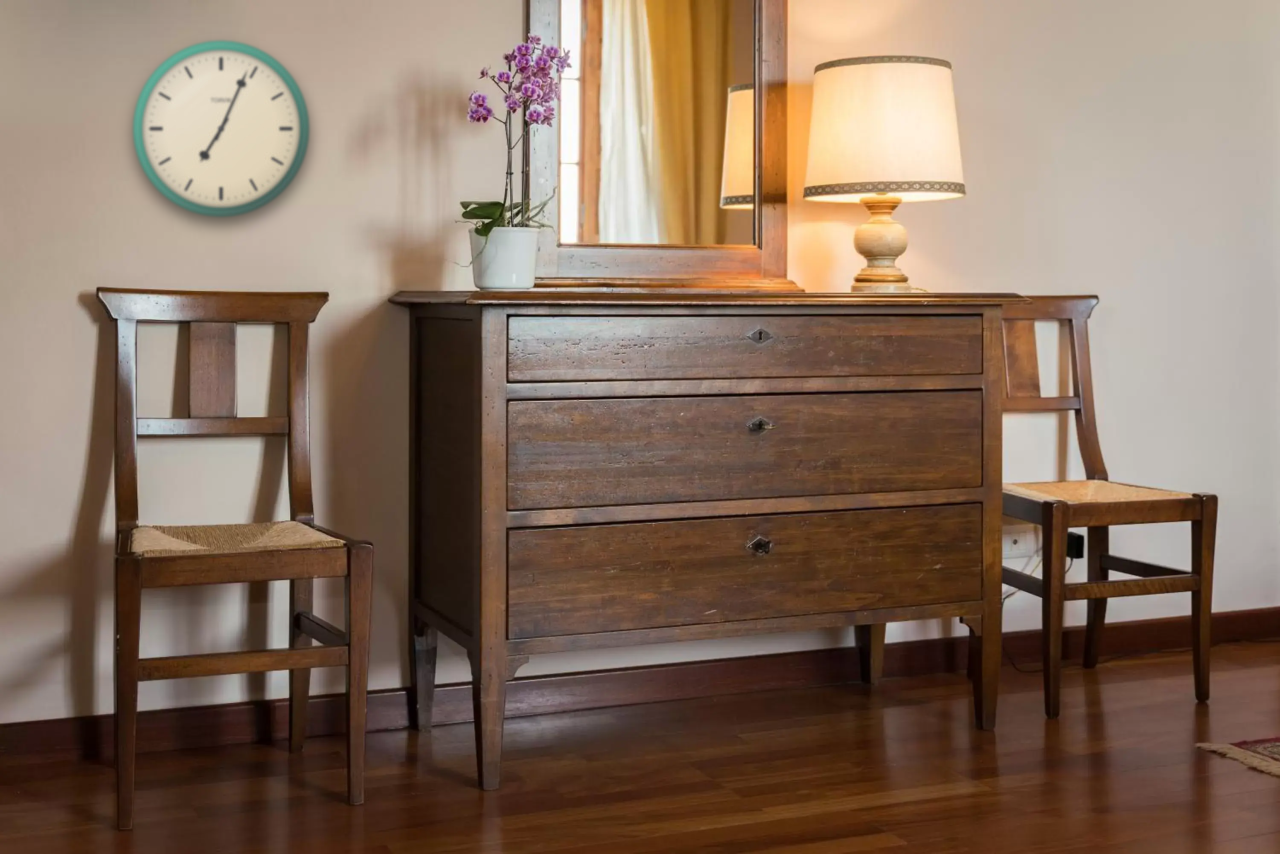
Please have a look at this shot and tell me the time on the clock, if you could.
7:04
